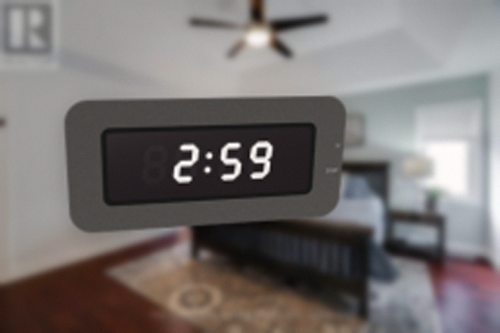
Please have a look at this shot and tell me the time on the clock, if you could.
2:59
